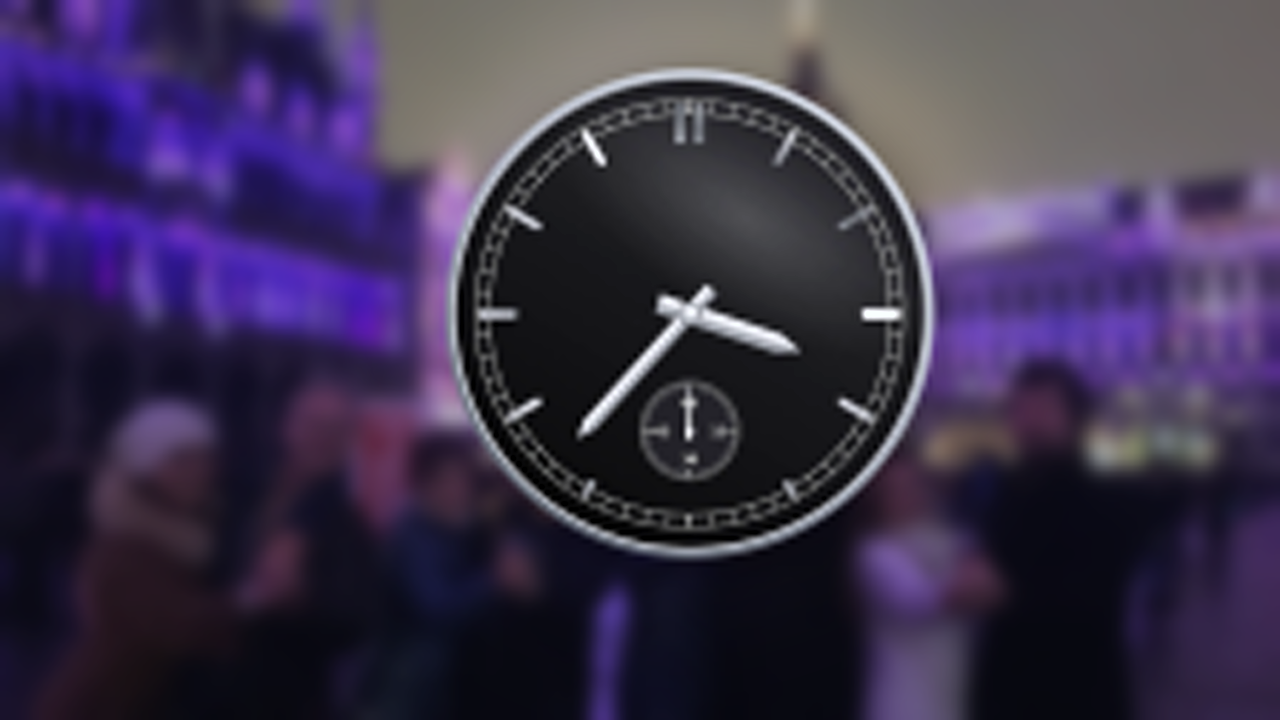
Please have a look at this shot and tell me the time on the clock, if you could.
3:37
